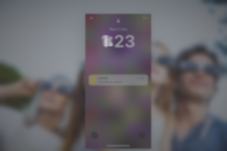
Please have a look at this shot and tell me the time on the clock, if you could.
1:23
